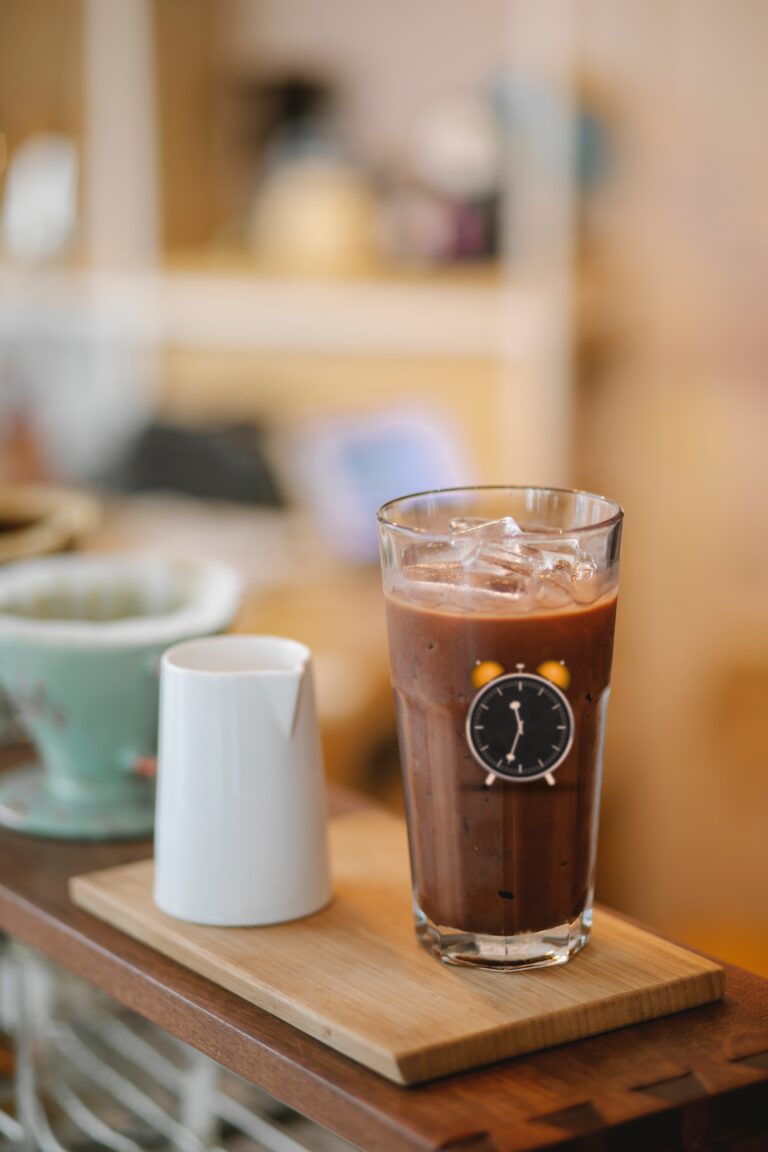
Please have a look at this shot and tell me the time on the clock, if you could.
11:33
